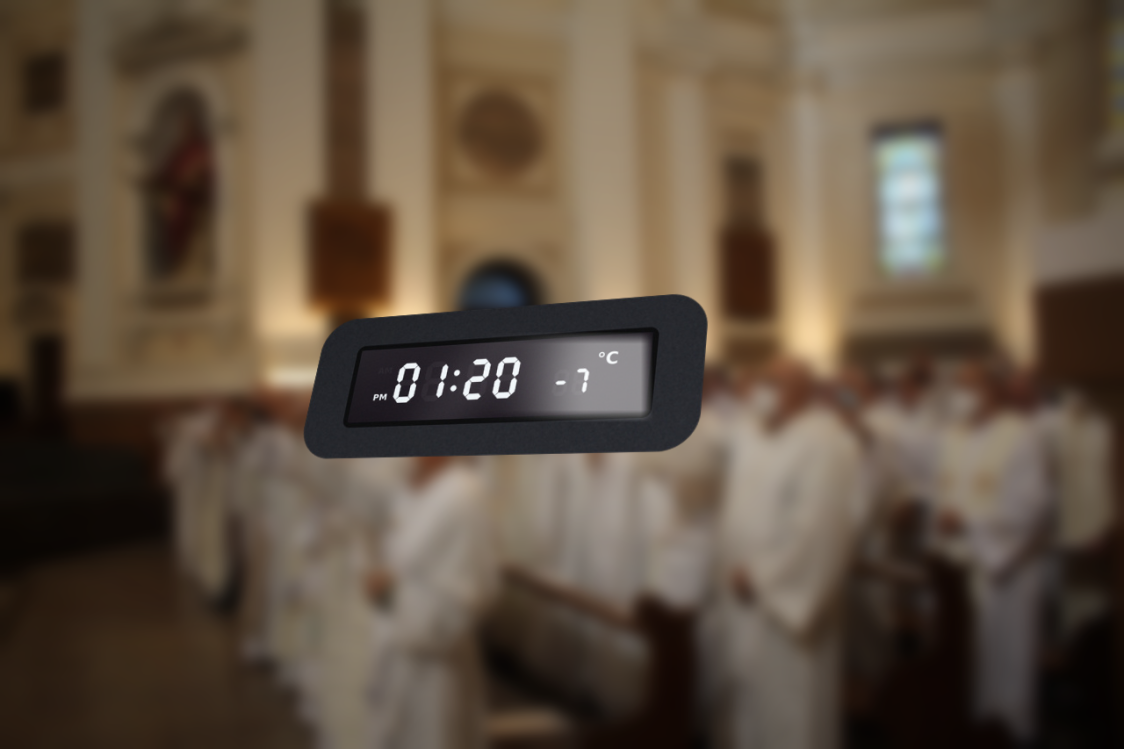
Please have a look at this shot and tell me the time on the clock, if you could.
1:20
